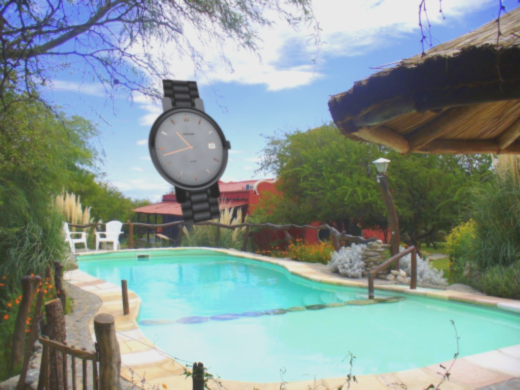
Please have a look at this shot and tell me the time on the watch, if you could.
10:43
